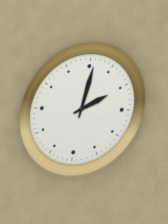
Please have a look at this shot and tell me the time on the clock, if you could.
2:01
